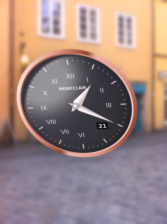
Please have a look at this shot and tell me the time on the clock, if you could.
1:20
